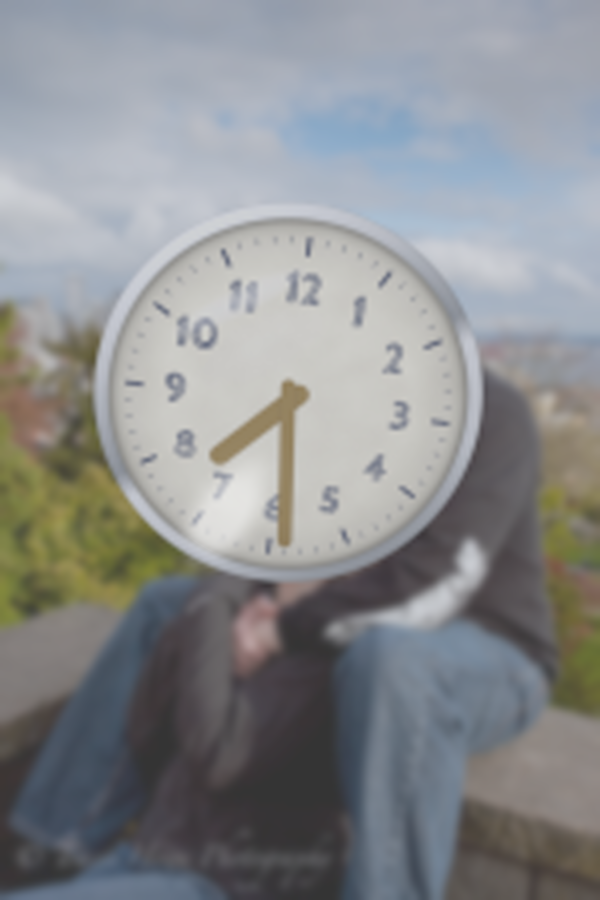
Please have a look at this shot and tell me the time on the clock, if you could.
7:29
